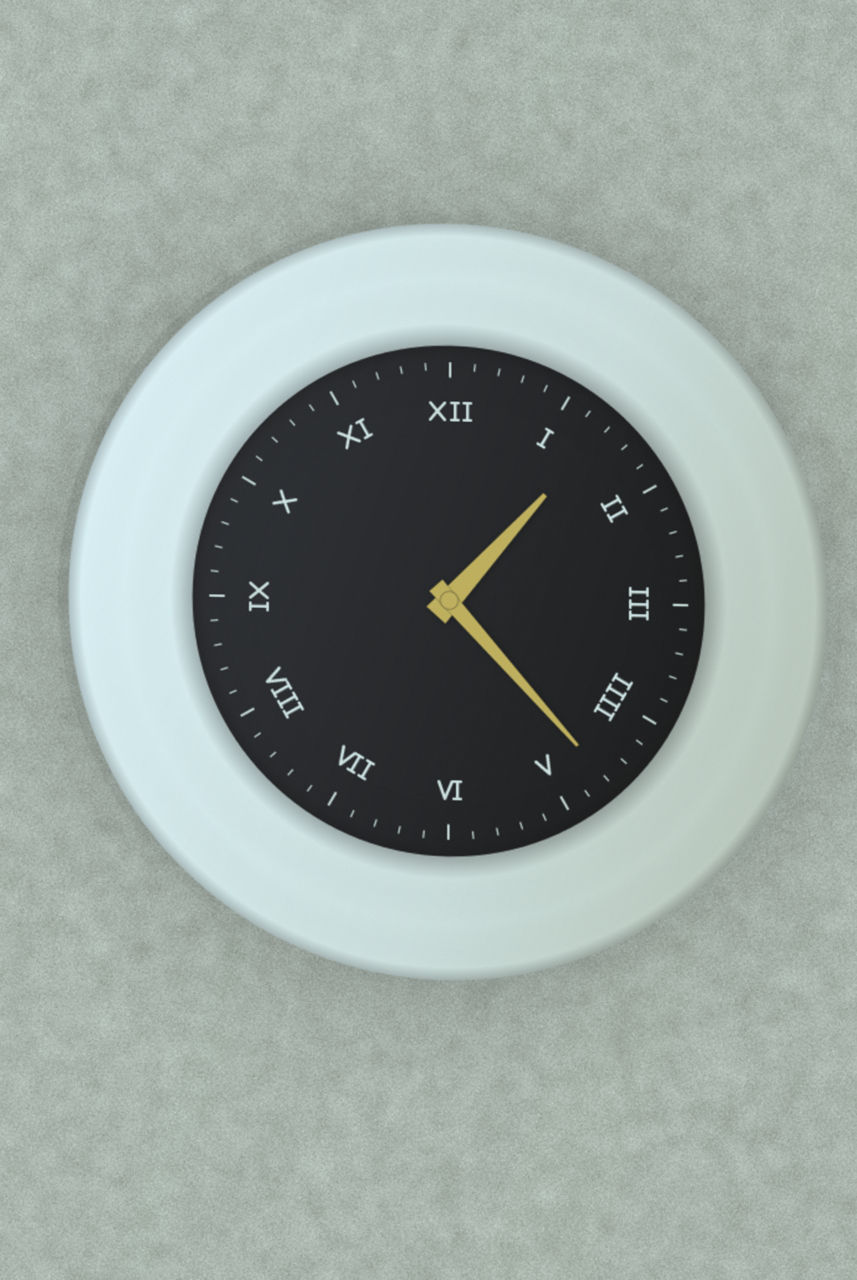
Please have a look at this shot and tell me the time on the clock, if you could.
1:23
